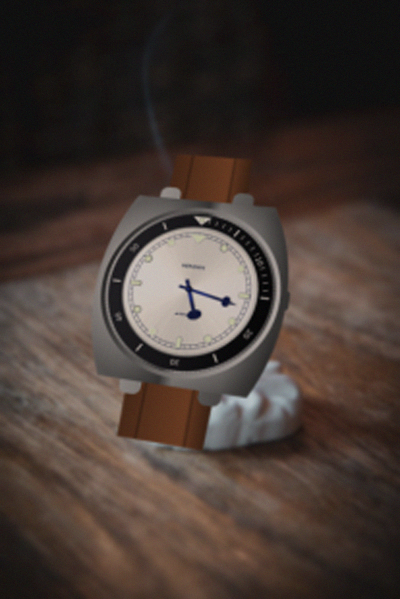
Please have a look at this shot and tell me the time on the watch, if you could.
5:17
